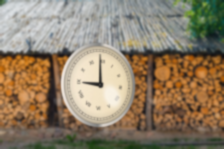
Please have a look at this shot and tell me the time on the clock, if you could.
8:59
